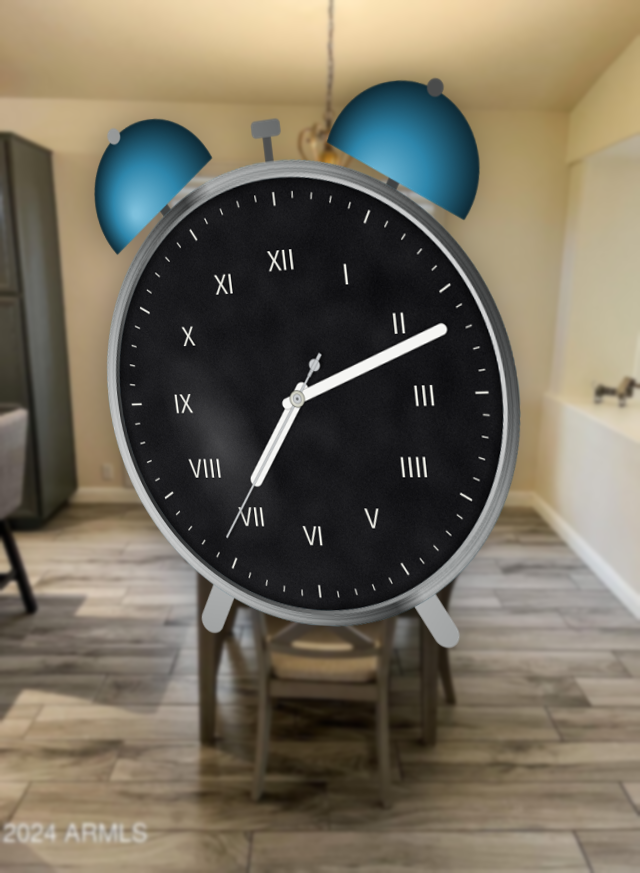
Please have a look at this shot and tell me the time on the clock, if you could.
7:11:36
